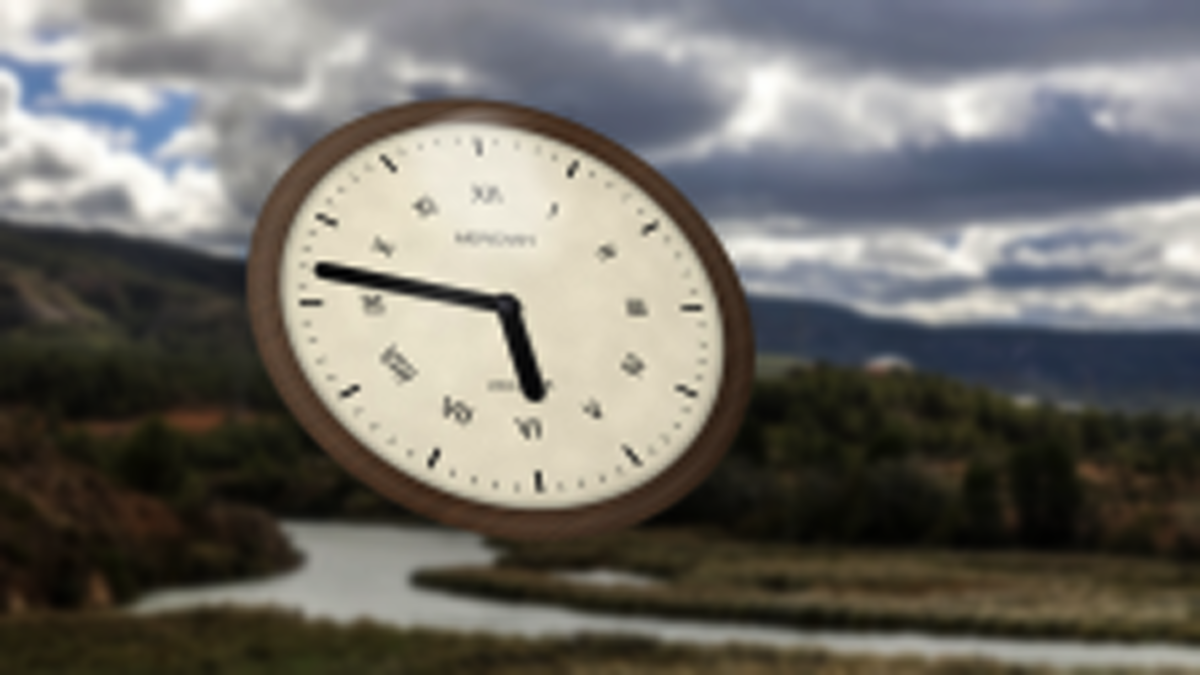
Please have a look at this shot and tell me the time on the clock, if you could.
5:47
